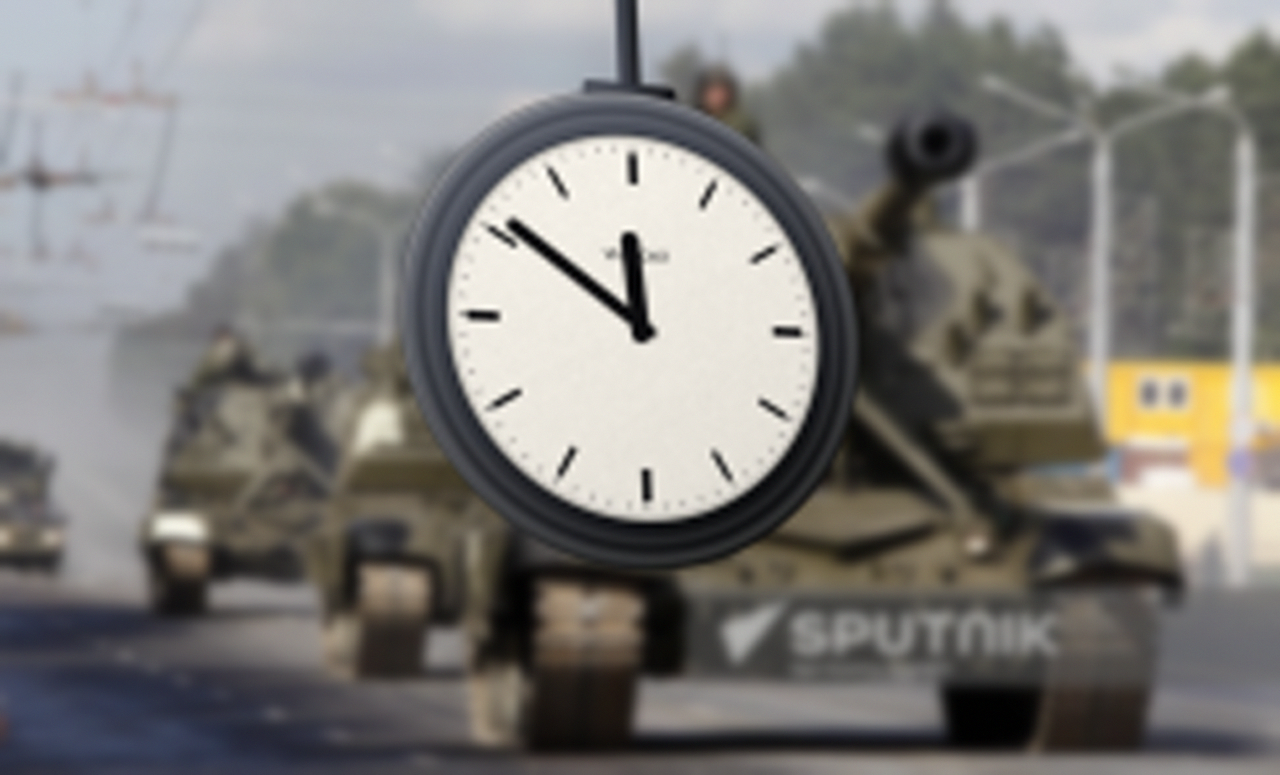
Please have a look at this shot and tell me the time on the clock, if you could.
11:51
